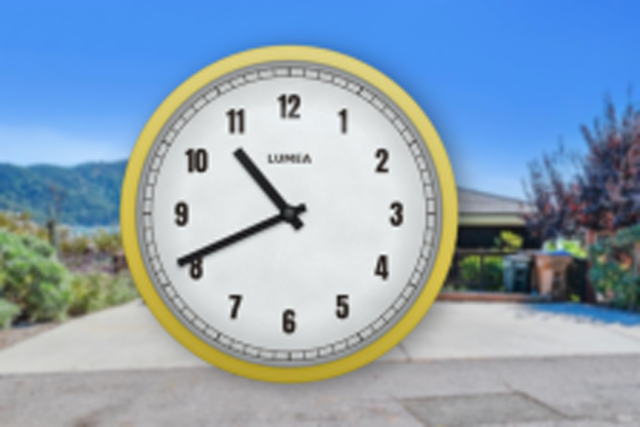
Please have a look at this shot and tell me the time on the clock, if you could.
10:41
